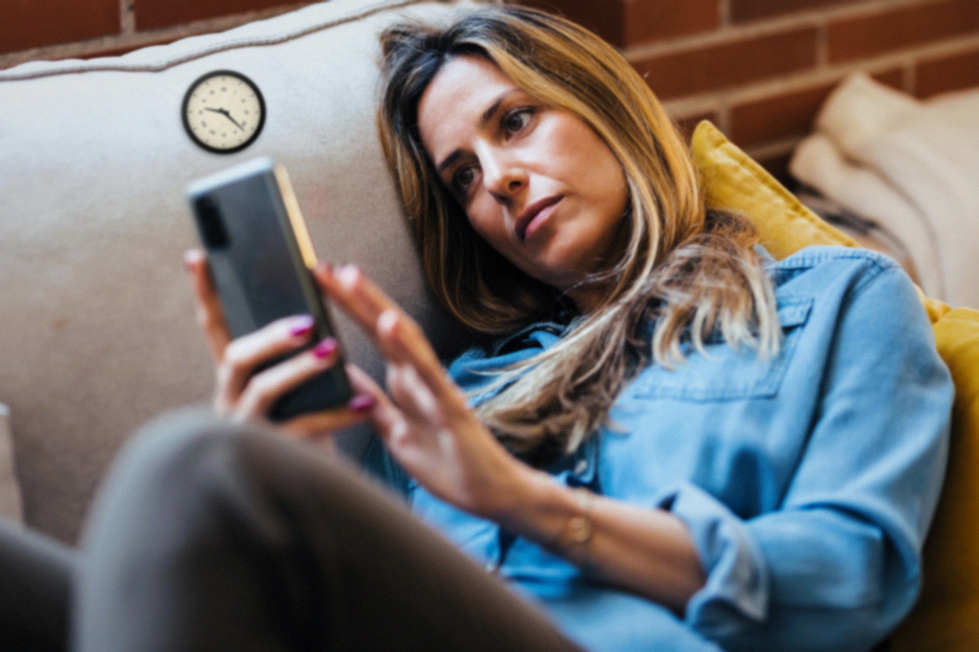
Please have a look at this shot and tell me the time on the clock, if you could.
9:22
